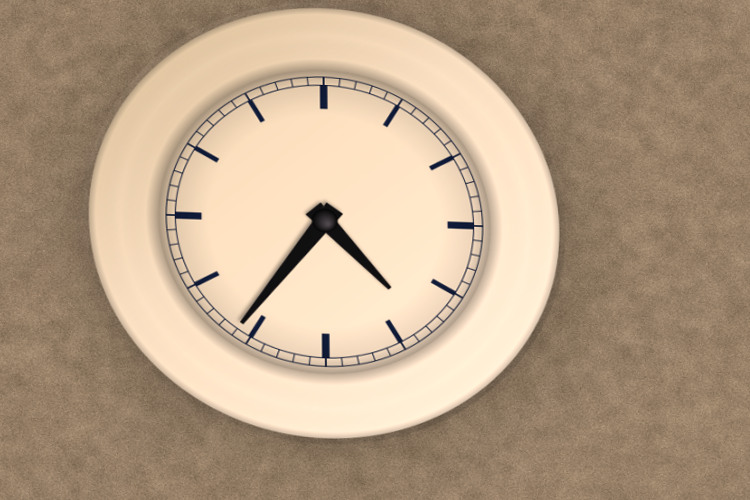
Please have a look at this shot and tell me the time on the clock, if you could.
4:36
